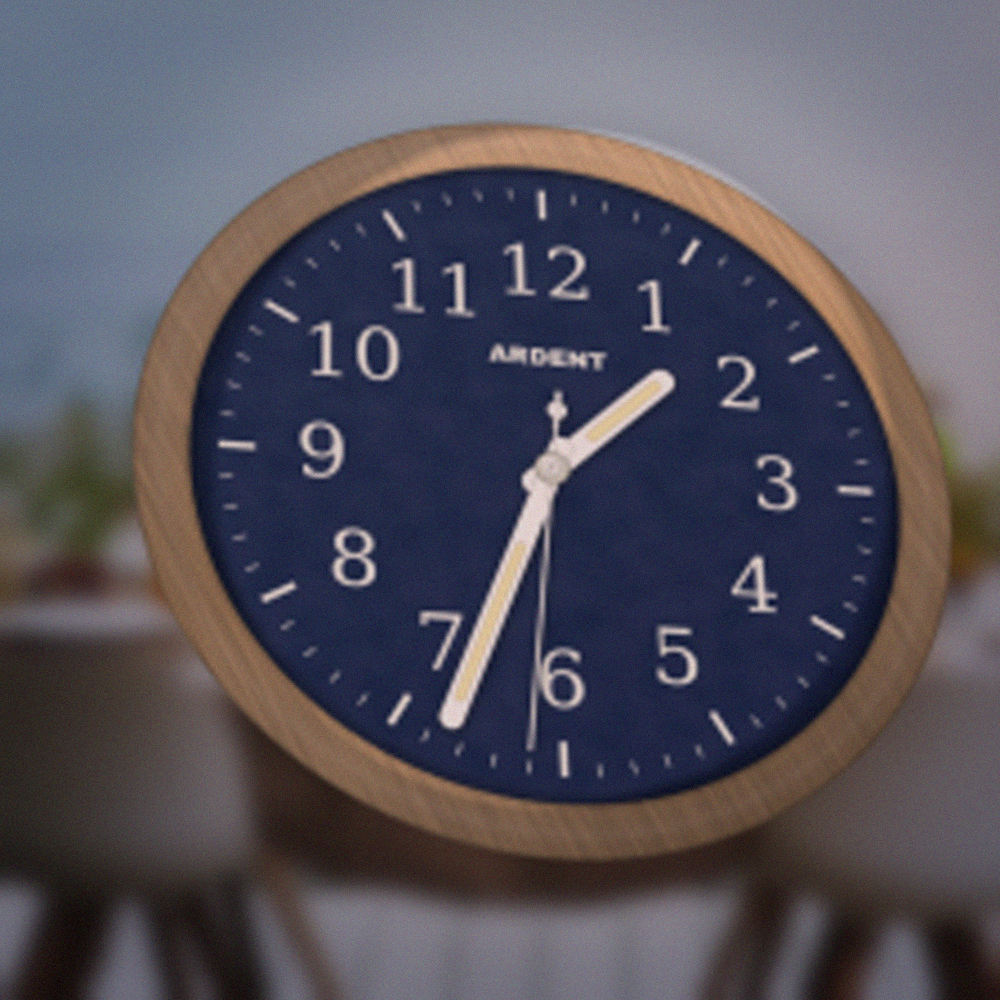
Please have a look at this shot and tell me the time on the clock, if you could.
1:33:31
